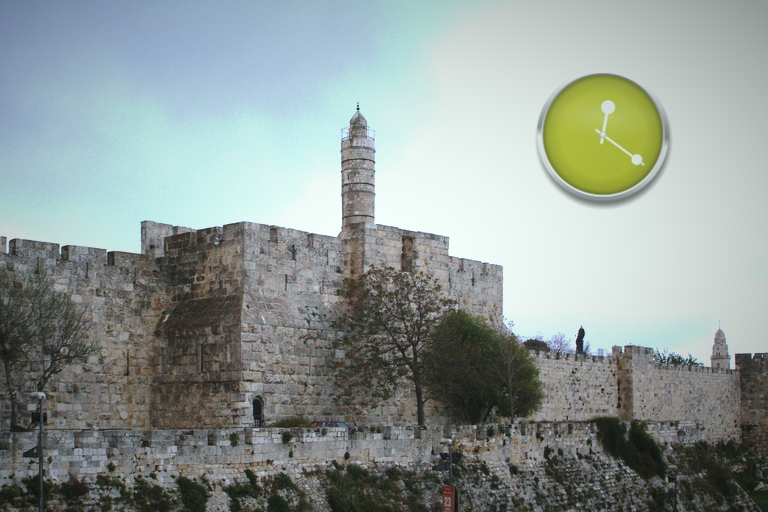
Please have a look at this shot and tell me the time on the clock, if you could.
12:21
